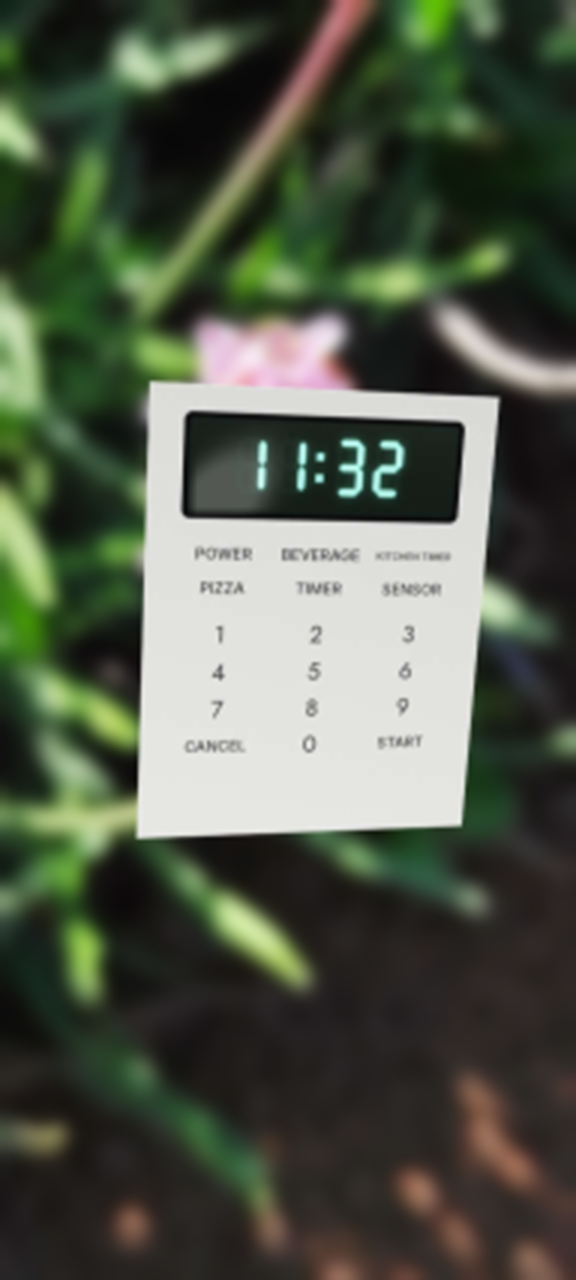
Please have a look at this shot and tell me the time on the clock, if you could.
11:32
